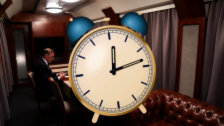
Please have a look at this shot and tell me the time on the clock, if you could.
12:13
